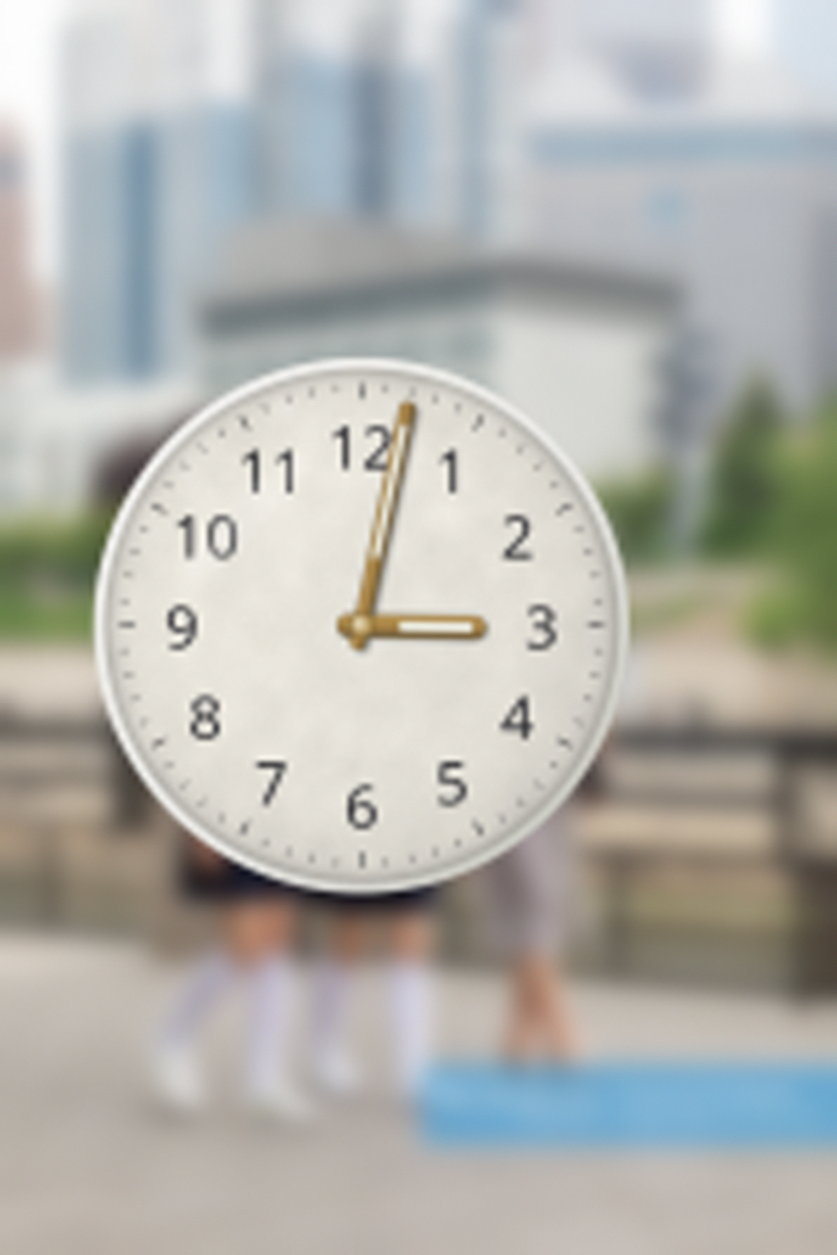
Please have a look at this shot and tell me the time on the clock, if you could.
3:02
